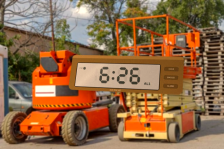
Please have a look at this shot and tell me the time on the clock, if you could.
6:26
